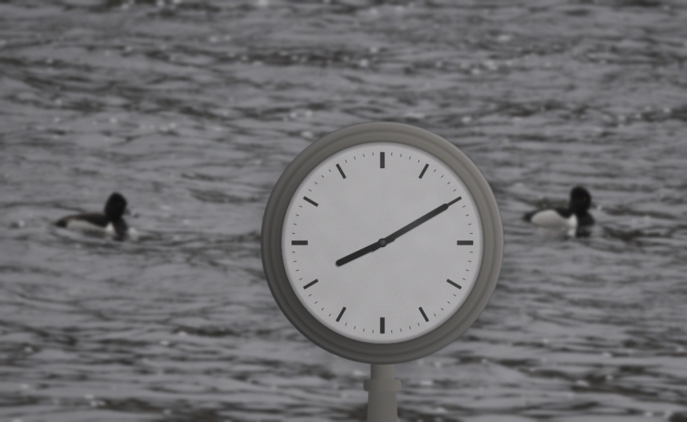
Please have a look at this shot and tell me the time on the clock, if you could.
8:10
